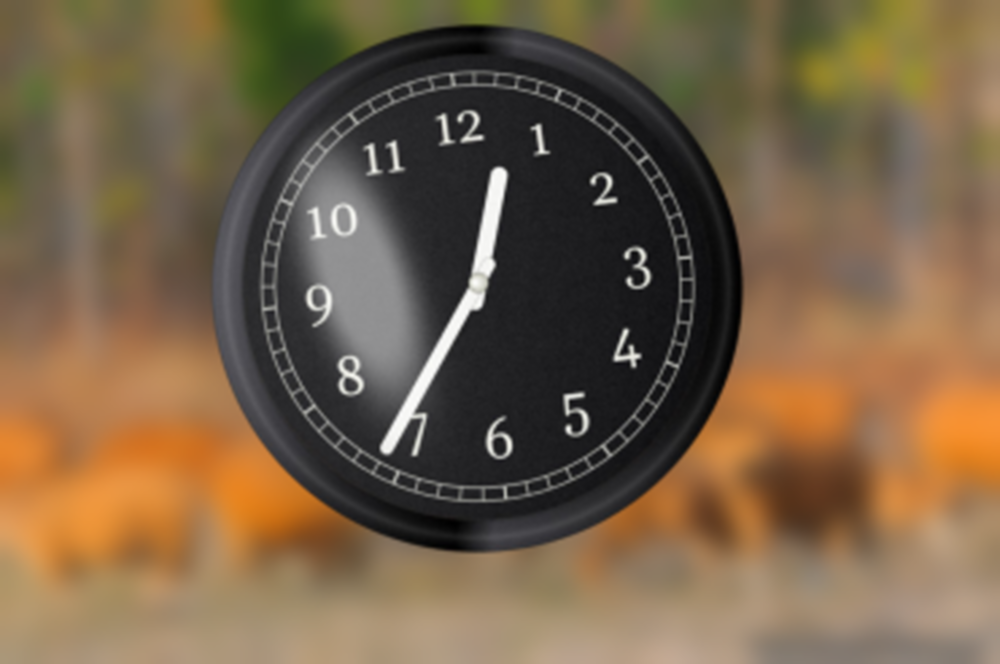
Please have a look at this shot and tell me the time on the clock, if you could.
12:36
